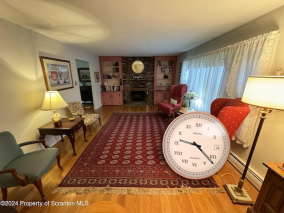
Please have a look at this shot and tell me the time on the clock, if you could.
9:22
